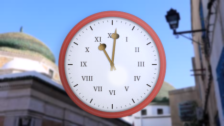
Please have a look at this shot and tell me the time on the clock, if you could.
11:01
